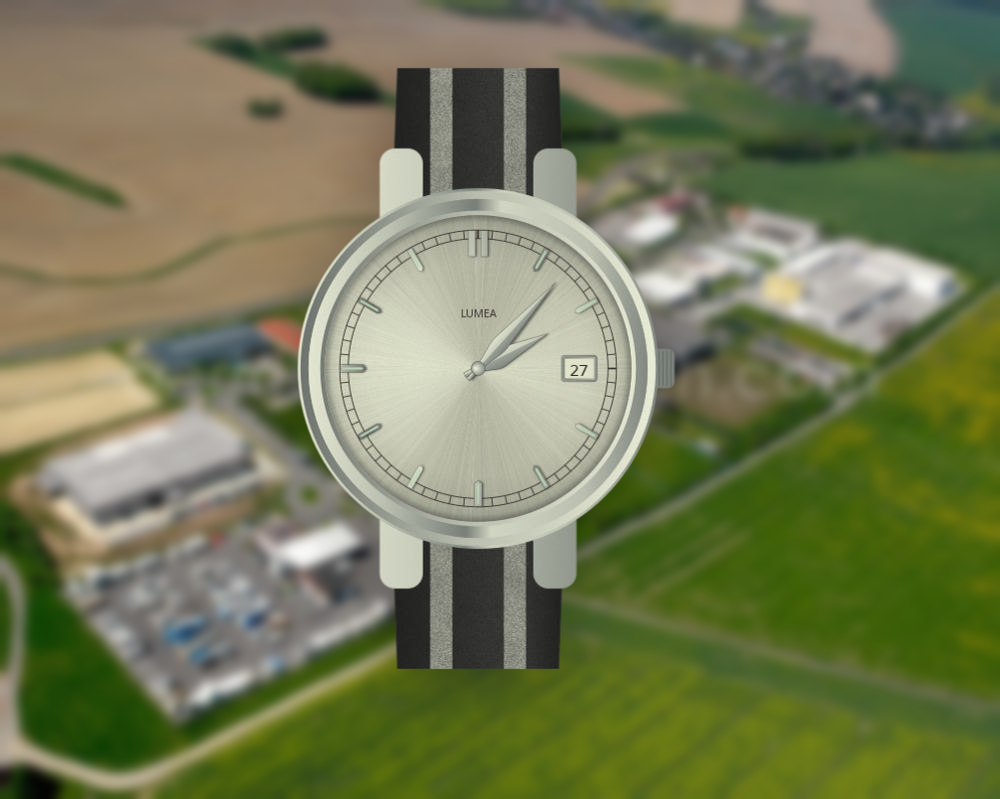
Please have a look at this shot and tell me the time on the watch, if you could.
2:07
